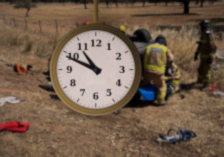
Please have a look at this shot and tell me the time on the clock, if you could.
10:49
